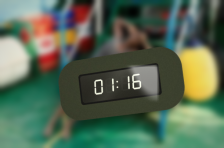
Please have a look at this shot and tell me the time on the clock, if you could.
1:16
